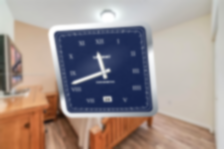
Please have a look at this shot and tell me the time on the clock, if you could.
11:42
